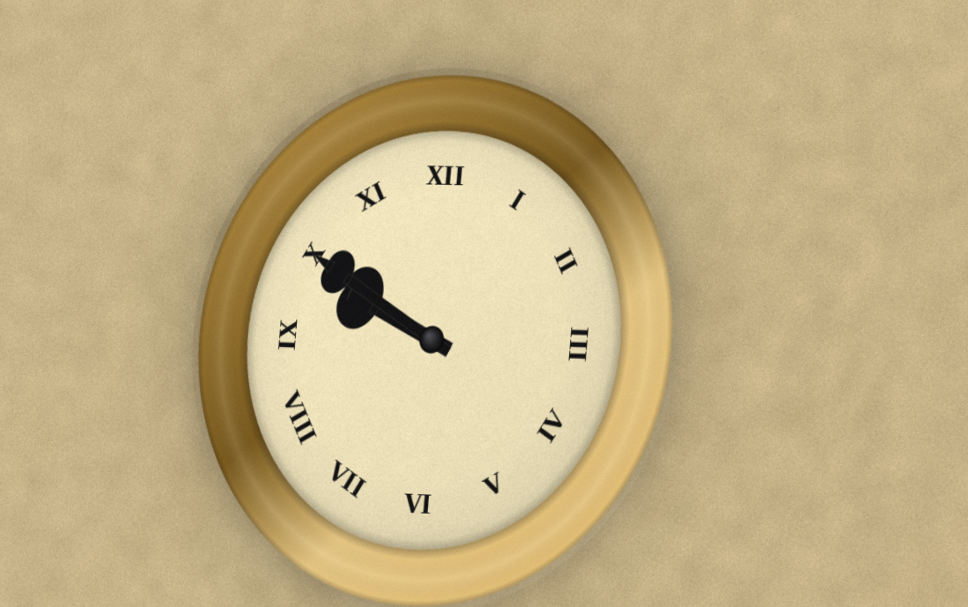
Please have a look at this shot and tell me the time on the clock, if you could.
9:50
